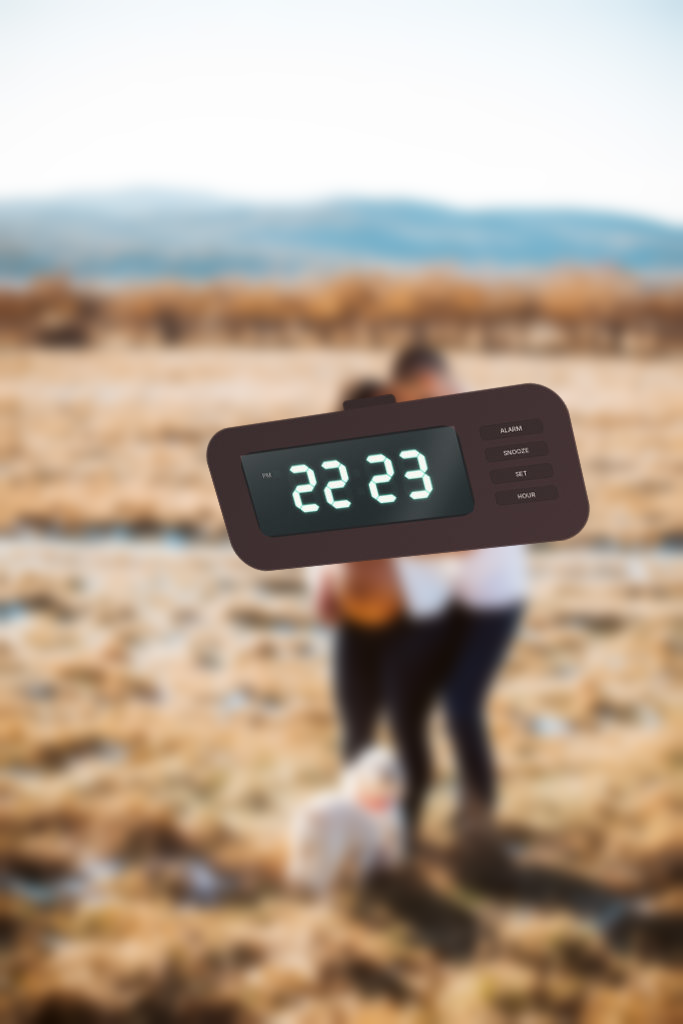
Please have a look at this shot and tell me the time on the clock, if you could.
22:23
